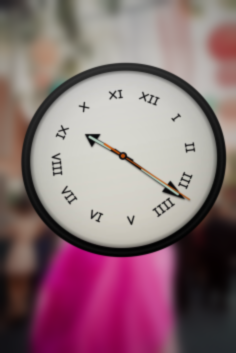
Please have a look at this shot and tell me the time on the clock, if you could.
9:17:17
